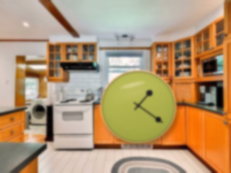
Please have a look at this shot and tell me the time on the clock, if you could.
1:21
